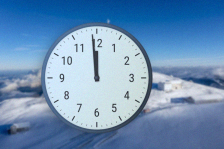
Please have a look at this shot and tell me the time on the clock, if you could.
11:59
